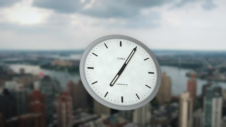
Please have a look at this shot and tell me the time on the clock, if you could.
7:05
